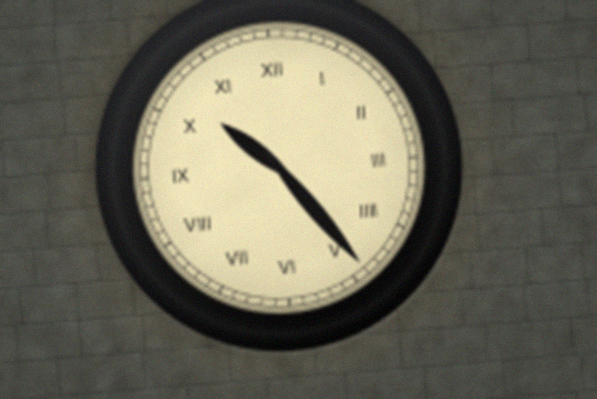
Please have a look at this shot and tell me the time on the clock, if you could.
10:24
